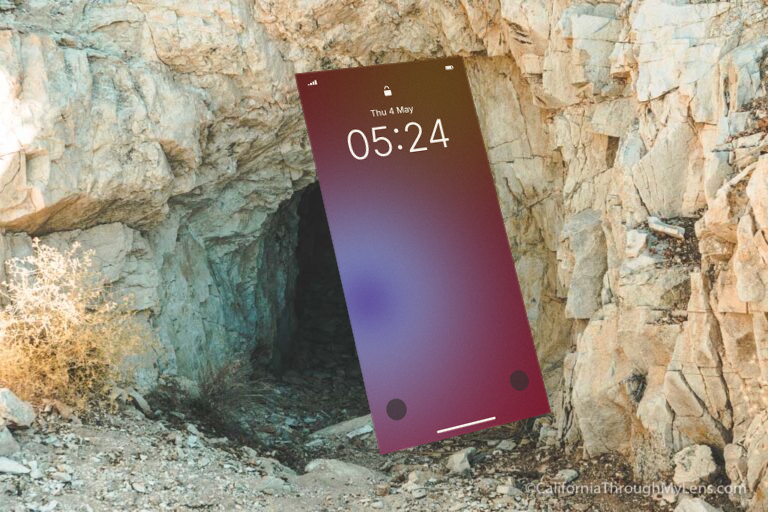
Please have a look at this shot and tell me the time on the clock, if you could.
5:24
